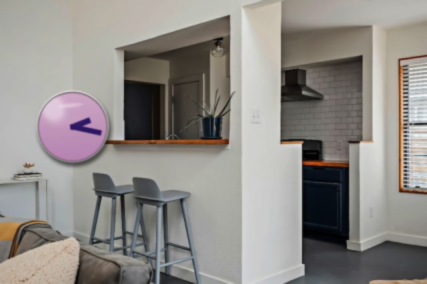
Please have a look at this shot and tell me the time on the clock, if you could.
2:17
